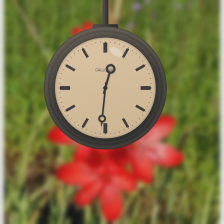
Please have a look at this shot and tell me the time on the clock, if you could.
12:31
